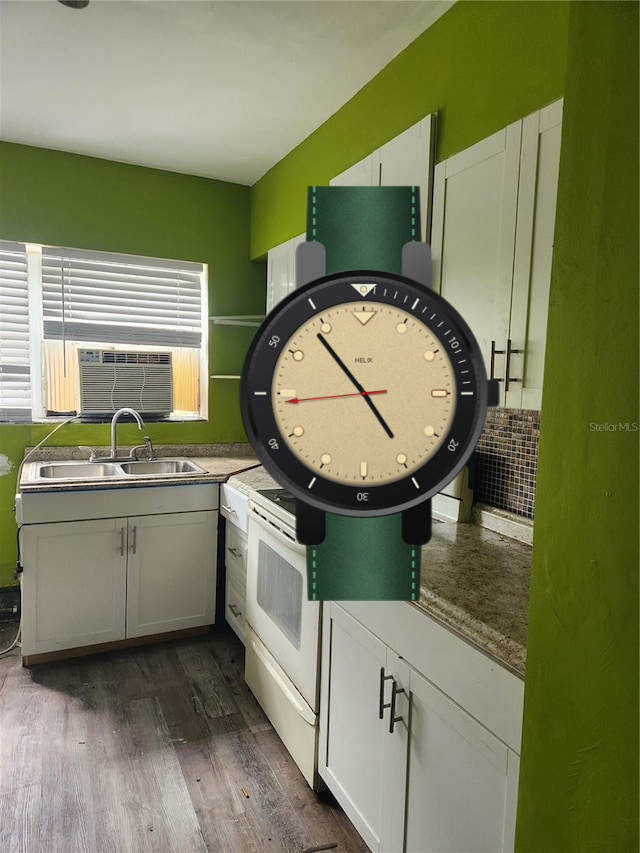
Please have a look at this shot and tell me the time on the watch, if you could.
4:53:44
